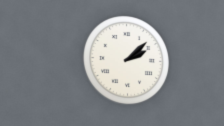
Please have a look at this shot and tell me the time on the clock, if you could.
2:08
